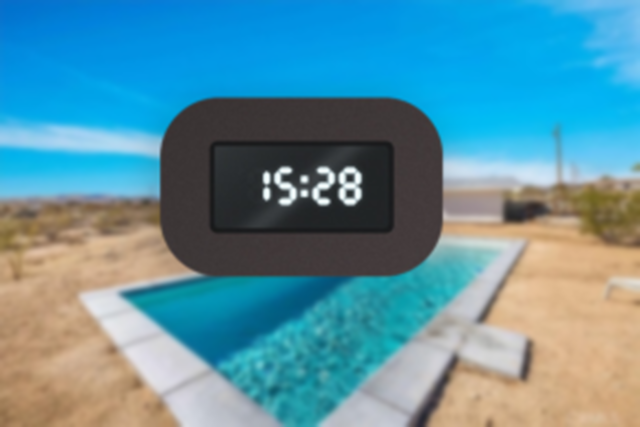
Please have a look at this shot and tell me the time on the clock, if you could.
15:28
